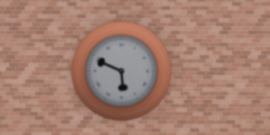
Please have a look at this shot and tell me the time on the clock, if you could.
5:49
